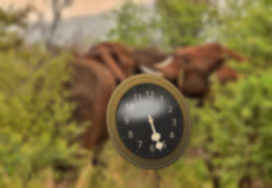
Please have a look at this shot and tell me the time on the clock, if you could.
5:27
